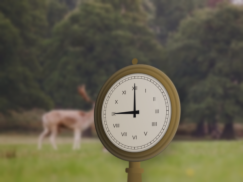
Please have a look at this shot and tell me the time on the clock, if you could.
9:00
